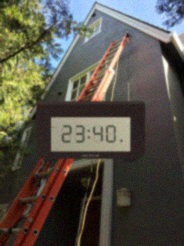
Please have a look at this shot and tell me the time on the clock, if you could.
23:40
